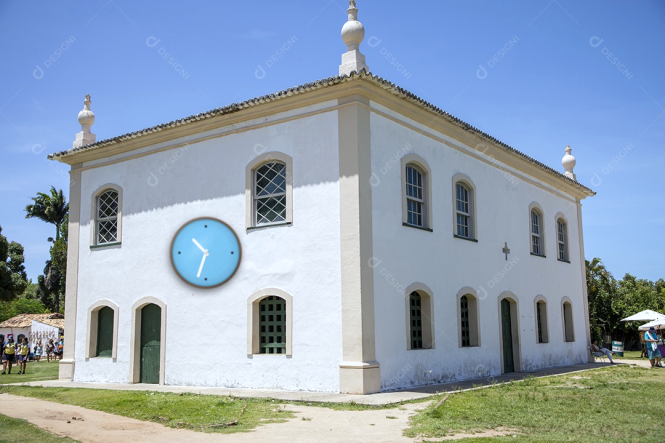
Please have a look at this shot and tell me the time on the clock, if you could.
10:33
